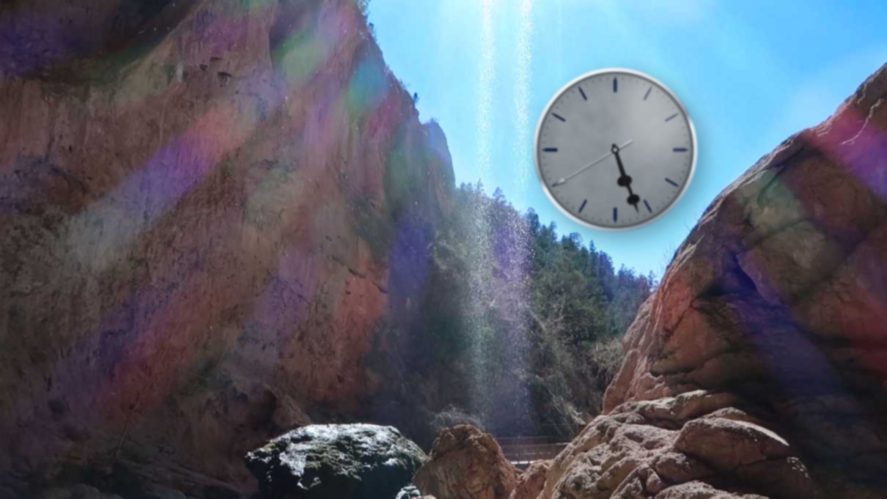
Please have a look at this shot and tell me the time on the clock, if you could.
5:26:40
